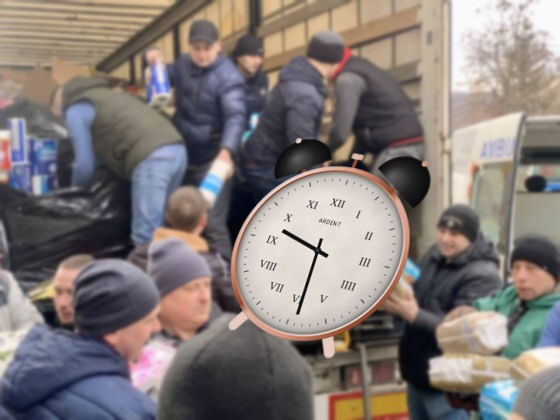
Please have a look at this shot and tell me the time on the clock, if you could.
9:29
